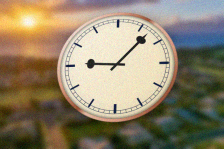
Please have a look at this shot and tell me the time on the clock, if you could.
9:07
